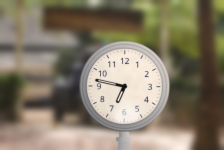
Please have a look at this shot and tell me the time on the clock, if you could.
6:47
